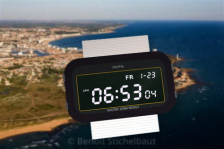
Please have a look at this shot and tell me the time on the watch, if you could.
6:53:04
